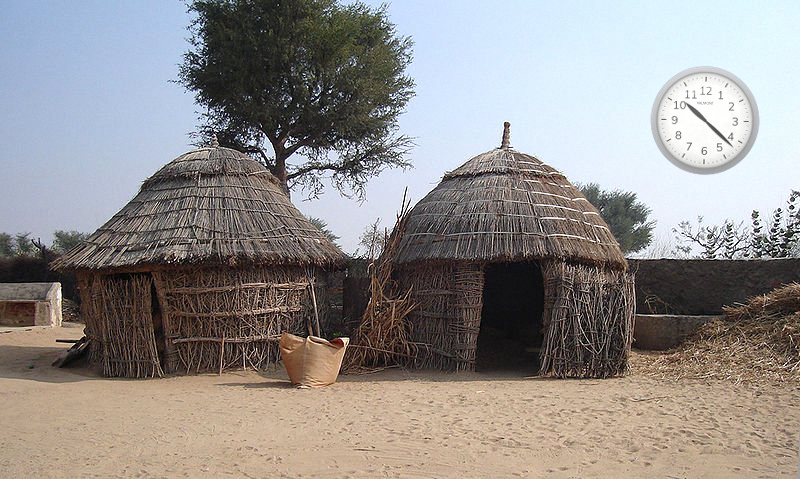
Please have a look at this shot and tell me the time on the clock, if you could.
10:22
